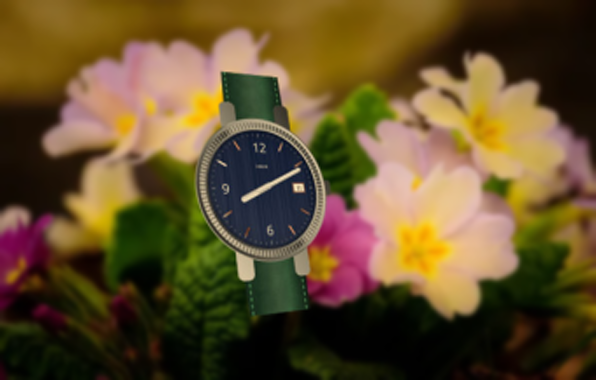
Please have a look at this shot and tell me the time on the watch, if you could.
8:11
